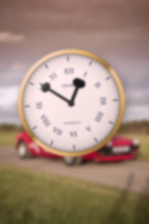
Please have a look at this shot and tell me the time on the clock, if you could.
12:51
